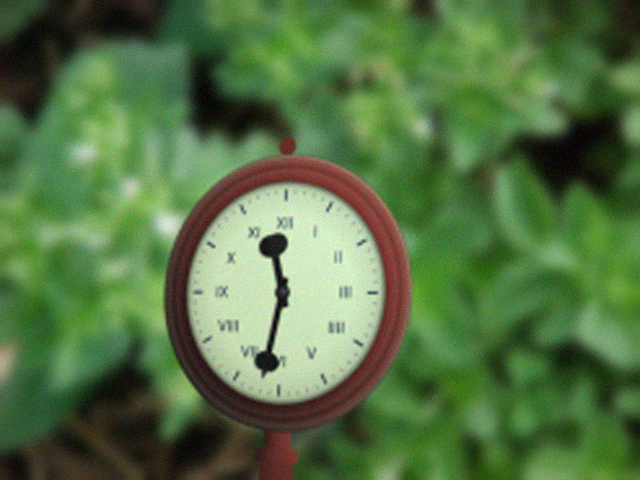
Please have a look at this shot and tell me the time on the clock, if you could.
11:32
